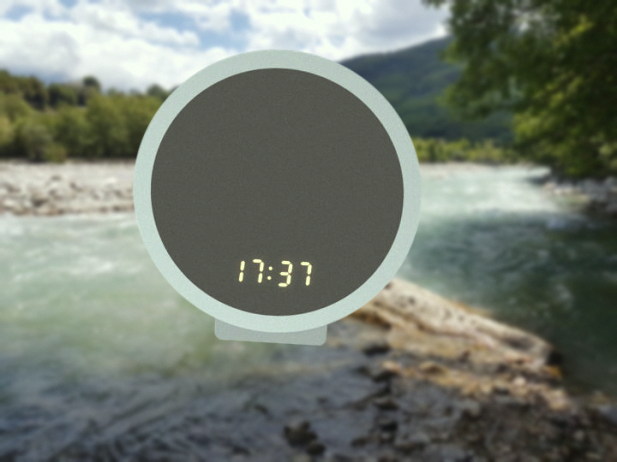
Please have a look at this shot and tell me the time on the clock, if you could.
17:37
